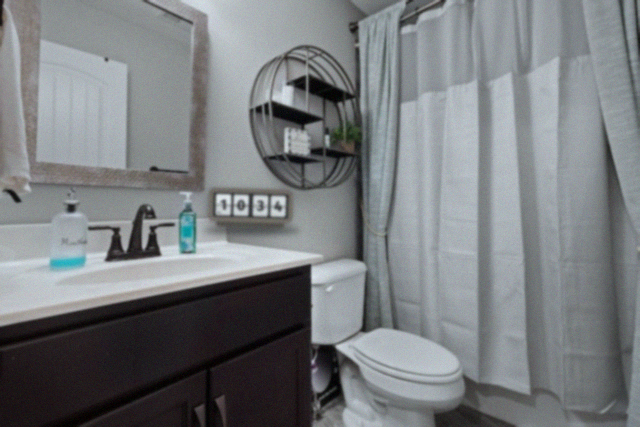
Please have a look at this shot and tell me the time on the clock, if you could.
10:34
